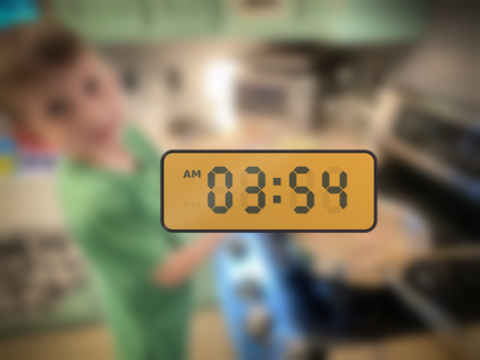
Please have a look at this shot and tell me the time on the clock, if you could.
3:54
